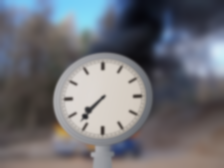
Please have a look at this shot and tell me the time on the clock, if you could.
7:37
